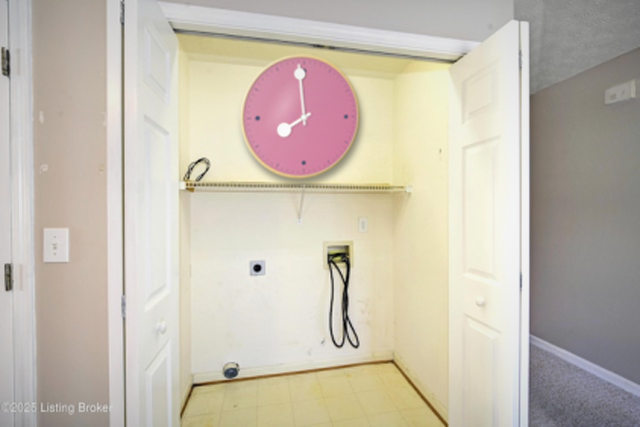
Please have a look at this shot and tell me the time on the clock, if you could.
7:59
